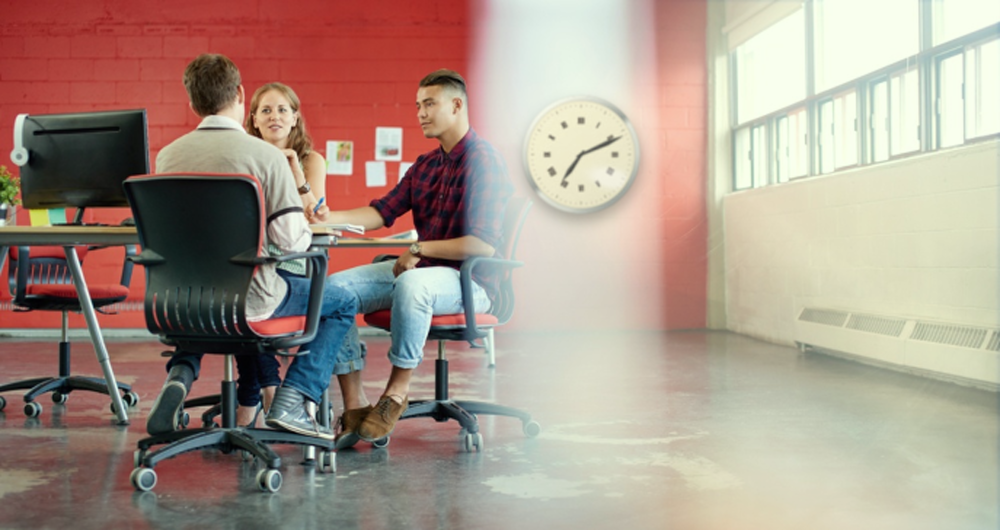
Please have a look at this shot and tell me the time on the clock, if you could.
7:11
